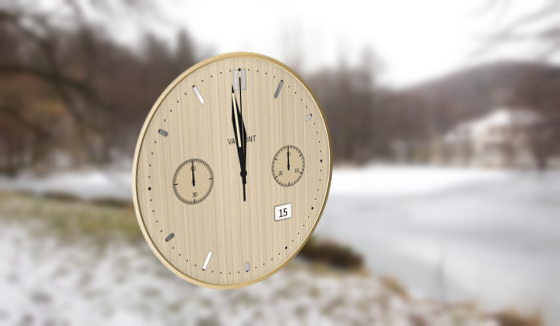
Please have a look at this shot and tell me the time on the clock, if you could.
11:59
